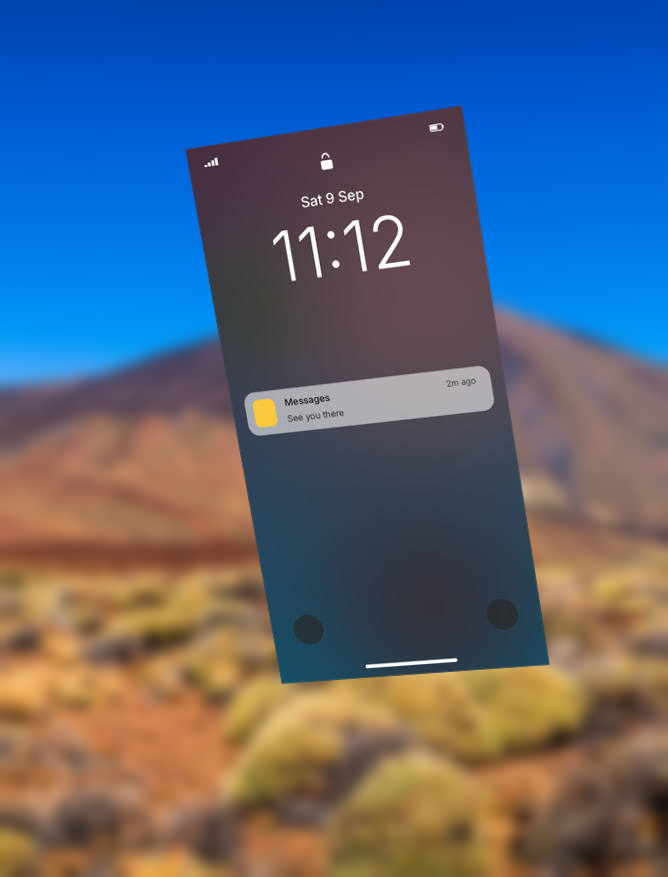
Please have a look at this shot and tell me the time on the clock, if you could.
11:12
